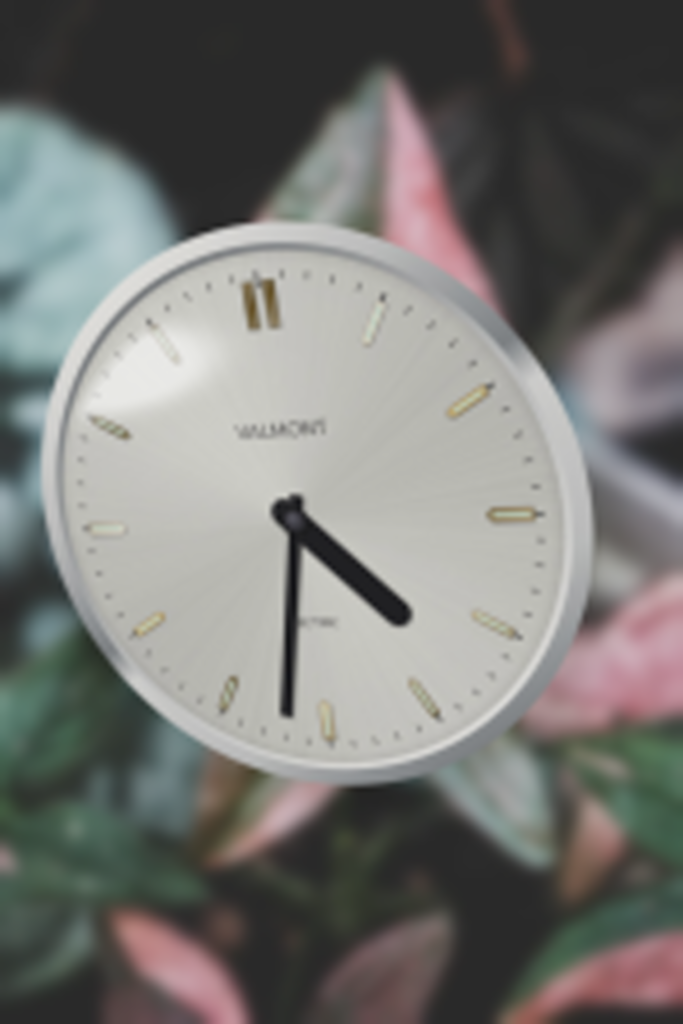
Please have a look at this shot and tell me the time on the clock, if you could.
4:32
